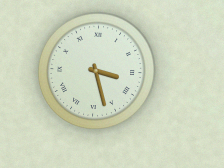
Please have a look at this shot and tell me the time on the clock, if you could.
3:27
